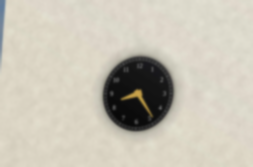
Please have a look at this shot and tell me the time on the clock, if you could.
8:24
